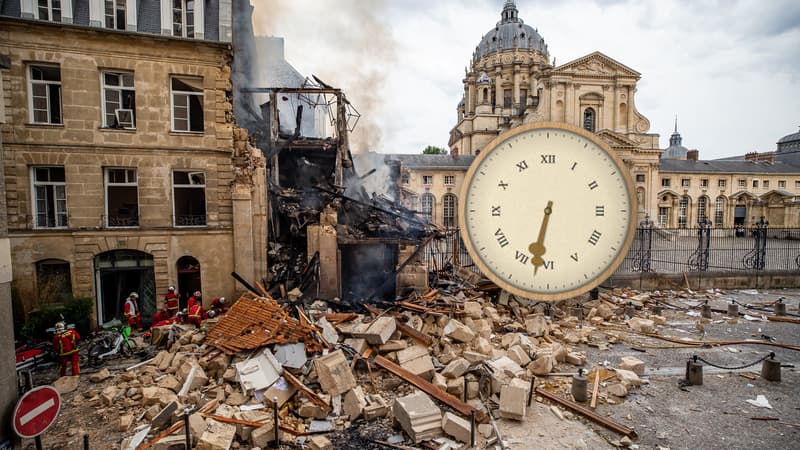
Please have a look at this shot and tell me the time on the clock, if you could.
6:32
